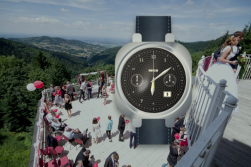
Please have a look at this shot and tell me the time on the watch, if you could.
6:09
